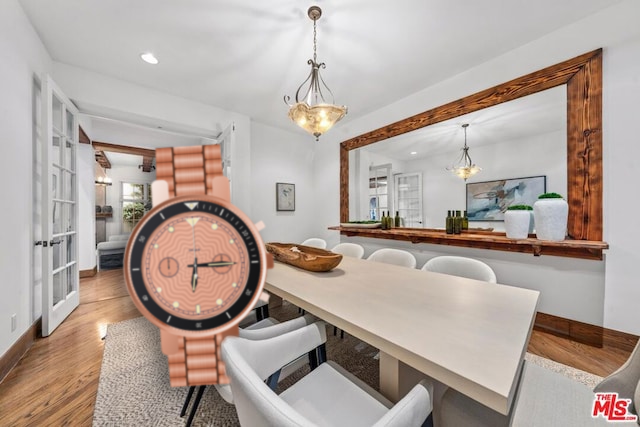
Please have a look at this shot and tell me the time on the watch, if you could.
6:15
